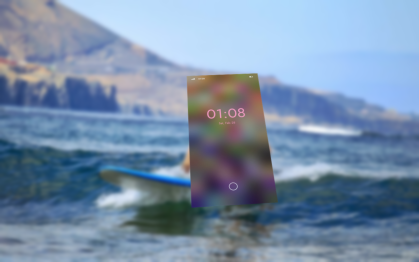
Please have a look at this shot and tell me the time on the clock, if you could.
1:08
